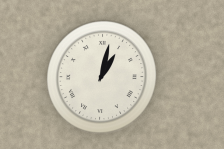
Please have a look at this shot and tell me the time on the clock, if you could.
1:02
